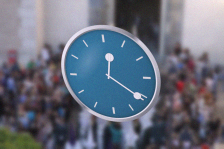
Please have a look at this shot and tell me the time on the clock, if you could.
12:21
